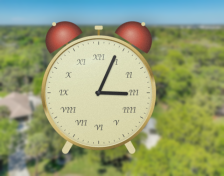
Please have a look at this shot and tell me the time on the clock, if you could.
3:04
